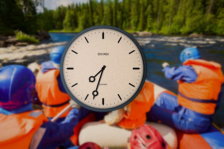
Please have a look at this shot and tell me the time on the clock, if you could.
7:33
